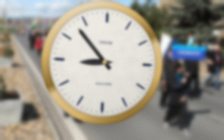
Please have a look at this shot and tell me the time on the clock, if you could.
8:53
